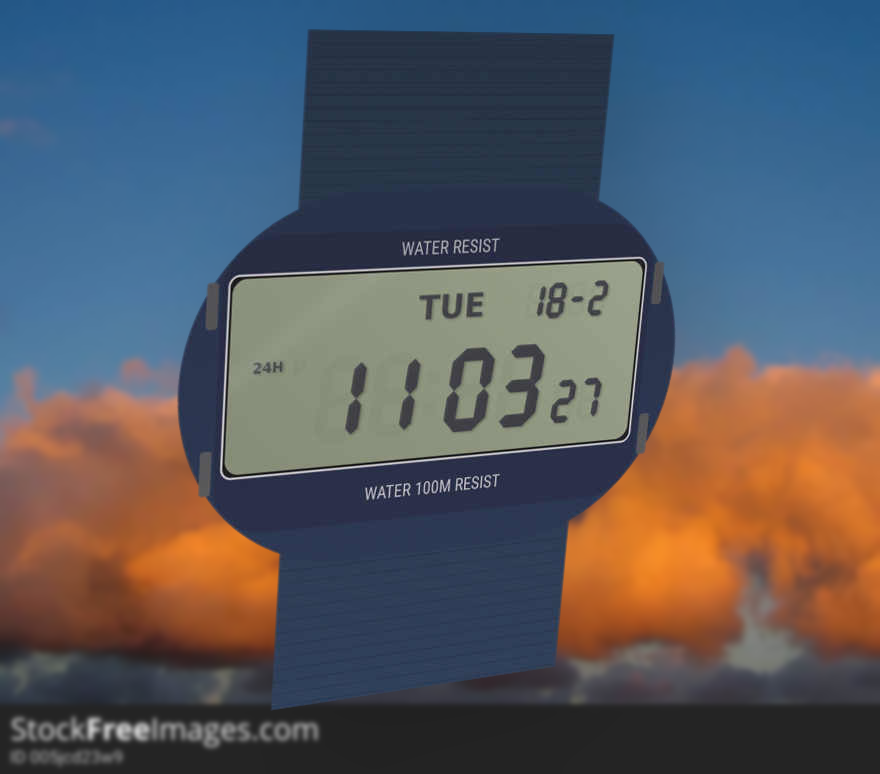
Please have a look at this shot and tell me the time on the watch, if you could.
11:03:27
